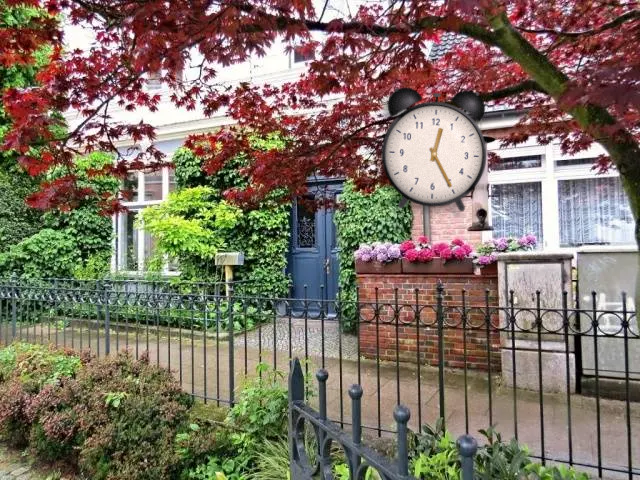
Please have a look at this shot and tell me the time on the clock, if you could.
12:25
